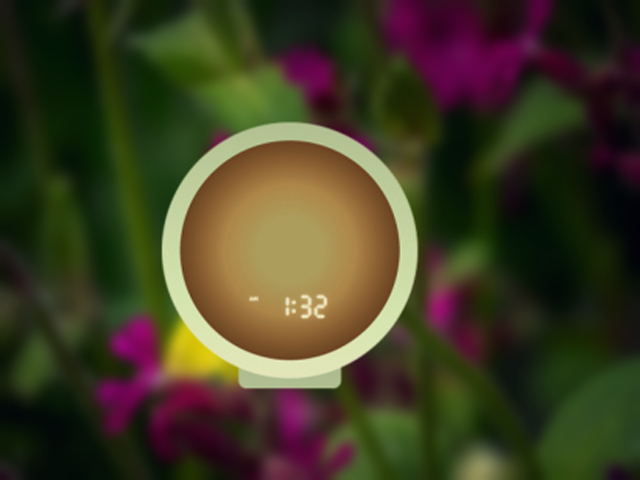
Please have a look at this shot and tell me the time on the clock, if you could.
1:32
